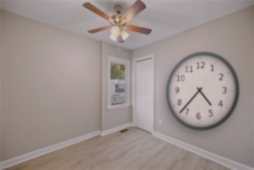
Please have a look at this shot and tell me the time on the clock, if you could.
4:37
